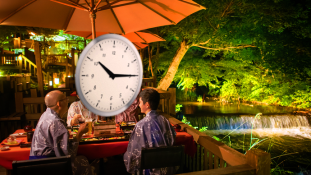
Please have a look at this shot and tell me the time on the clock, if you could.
10:15
